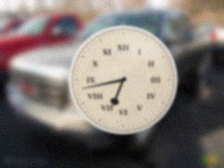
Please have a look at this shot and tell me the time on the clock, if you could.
6:43
